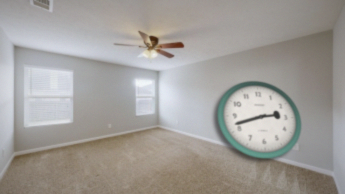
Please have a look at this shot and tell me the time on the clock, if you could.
2:42
